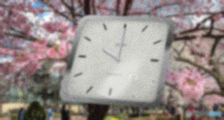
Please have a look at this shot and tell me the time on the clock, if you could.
10:00
